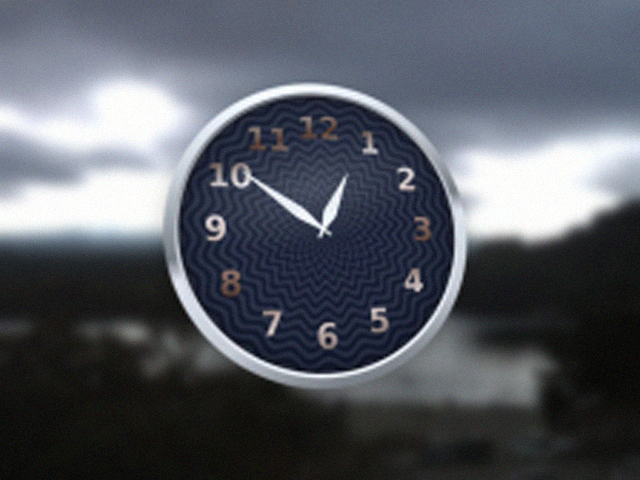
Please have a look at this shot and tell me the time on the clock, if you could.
12:51
